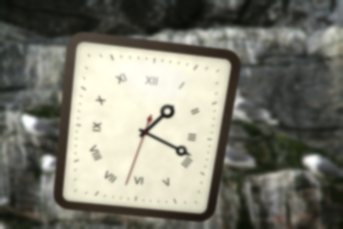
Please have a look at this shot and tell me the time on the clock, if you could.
1:18:32
